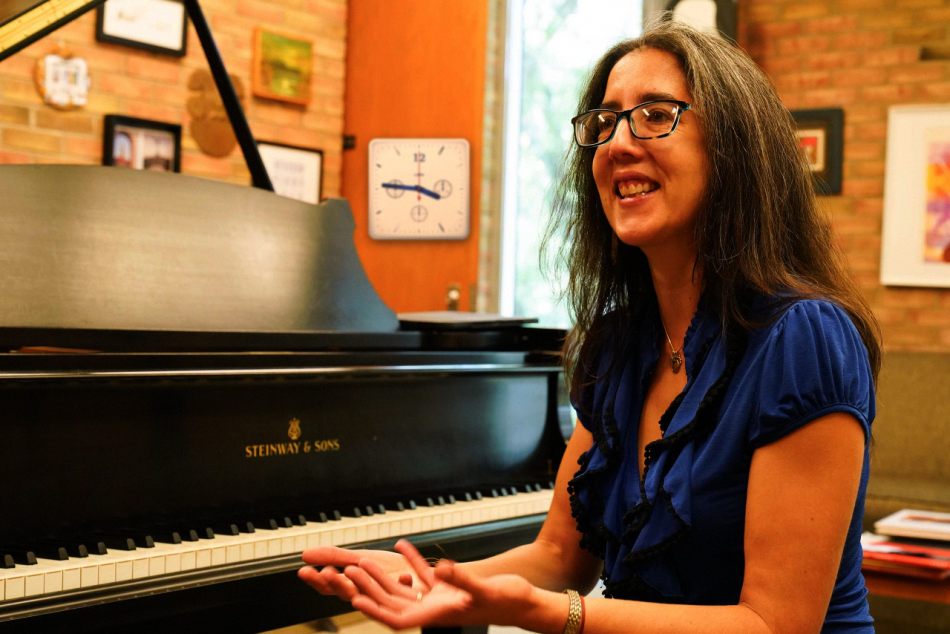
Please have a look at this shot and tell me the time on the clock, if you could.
3:46
